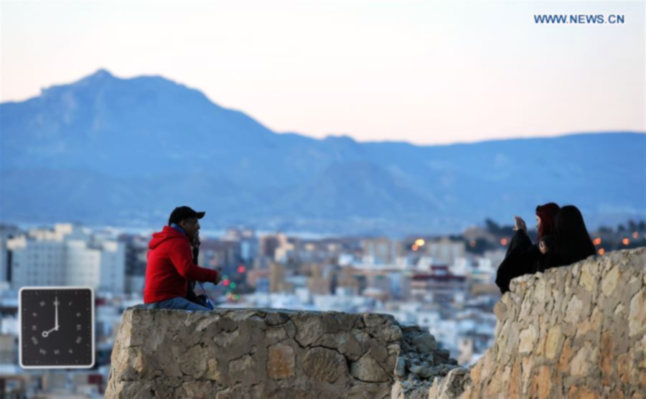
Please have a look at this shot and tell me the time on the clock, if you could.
8:00
